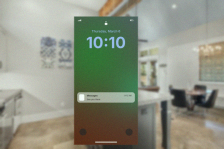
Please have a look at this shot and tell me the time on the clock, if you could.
10:10
